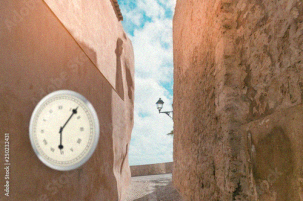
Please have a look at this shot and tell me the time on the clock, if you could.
6:07
